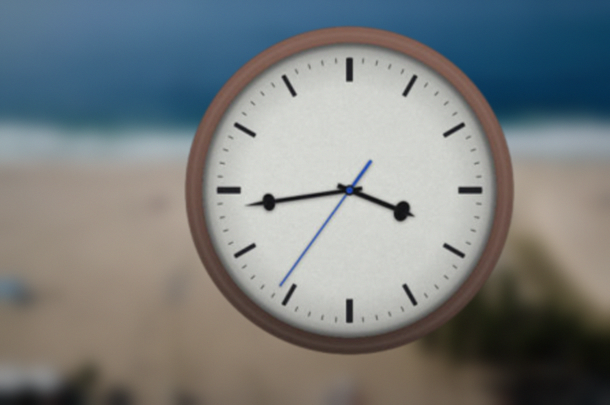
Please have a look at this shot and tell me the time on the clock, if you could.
3:43:36
